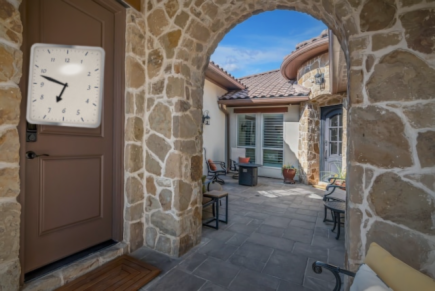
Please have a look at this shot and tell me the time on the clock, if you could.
6:48
